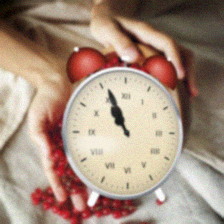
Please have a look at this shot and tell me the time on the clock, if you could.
10:56
